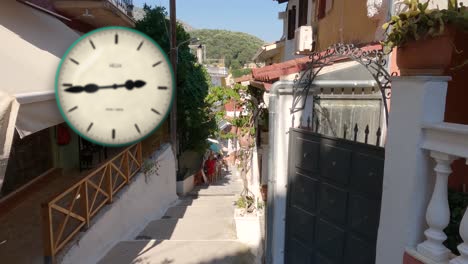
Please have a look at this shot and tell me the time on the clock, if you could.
2:44
